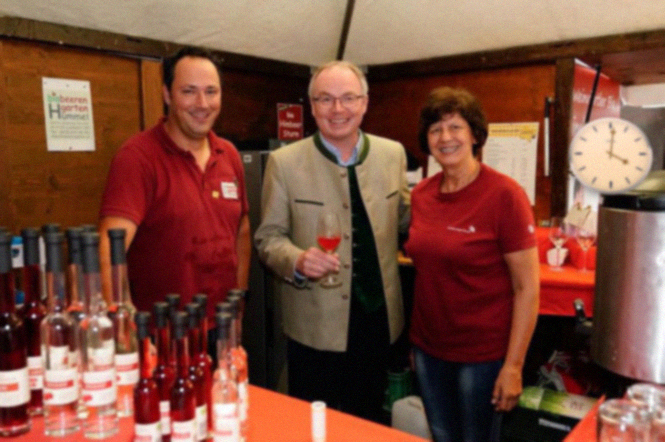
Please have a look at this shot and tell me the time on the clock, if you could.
4:01
